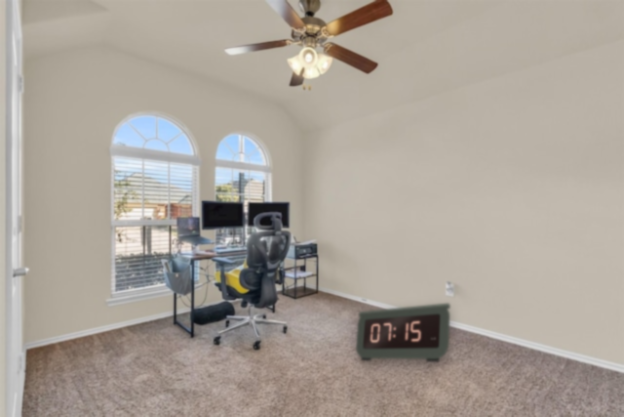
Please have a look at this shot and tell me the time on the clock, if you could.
7:15
